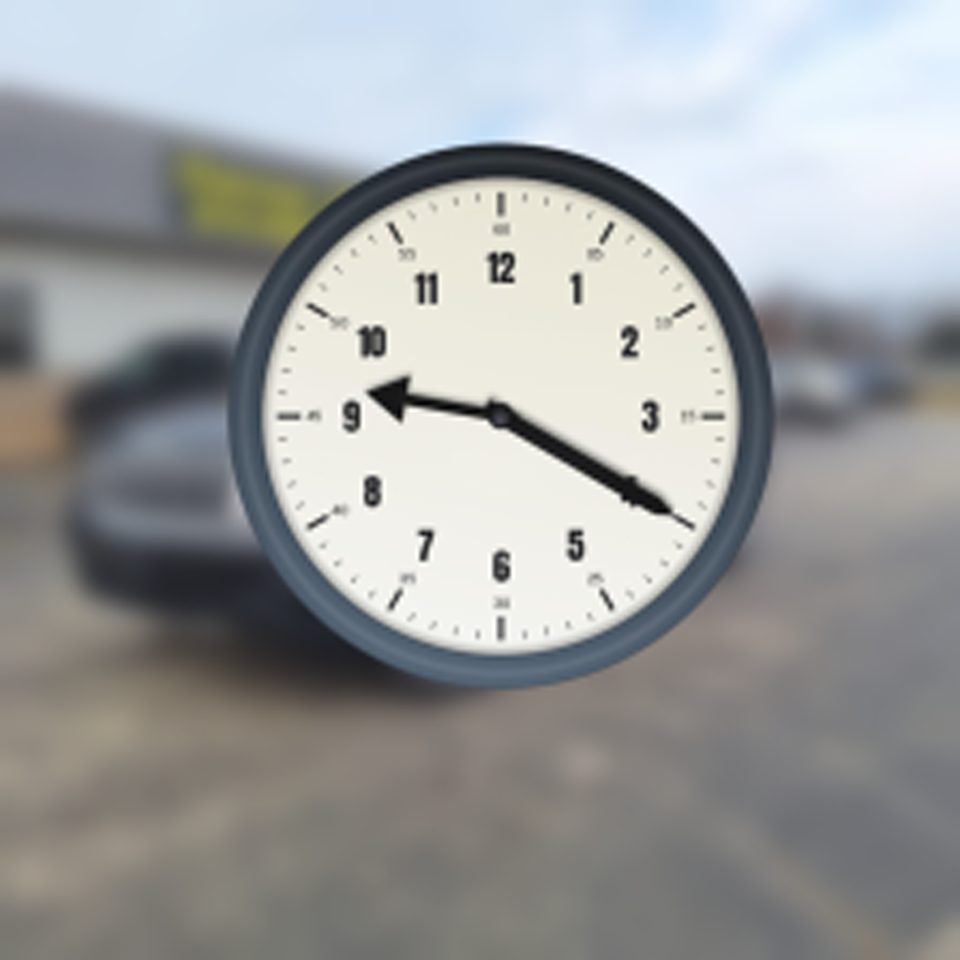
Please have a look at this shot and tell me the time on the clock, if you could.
9:20
